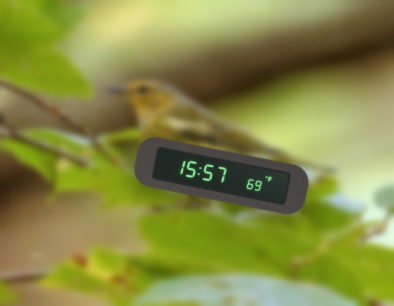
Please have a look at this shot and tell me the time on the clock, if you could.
15:57
